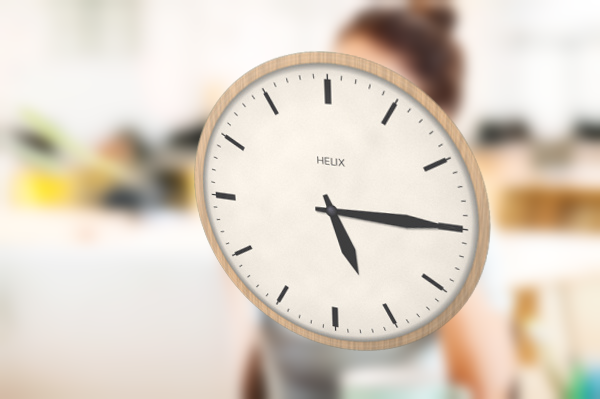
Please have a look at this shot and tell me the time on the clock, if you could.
5:15
